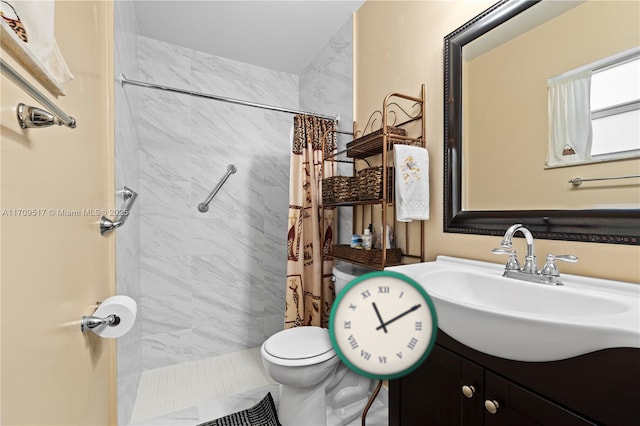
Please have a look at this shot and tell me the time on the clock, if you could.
11:10
